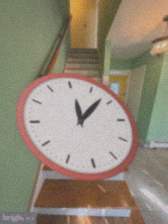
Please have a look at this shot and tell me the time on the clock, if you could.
12:08
